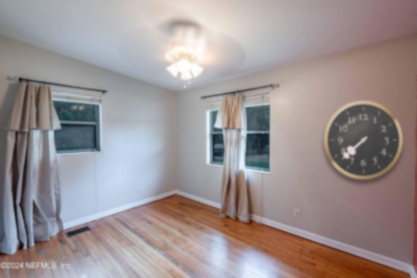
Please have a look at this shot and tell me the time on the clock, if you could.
7:38
